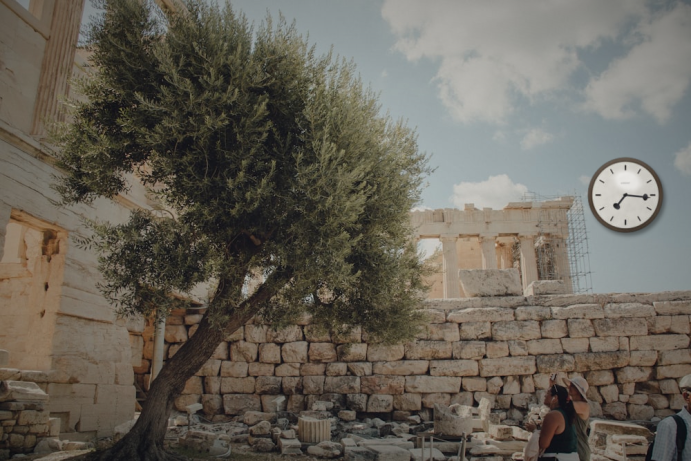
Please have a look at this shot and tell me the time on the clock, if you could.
7:16
